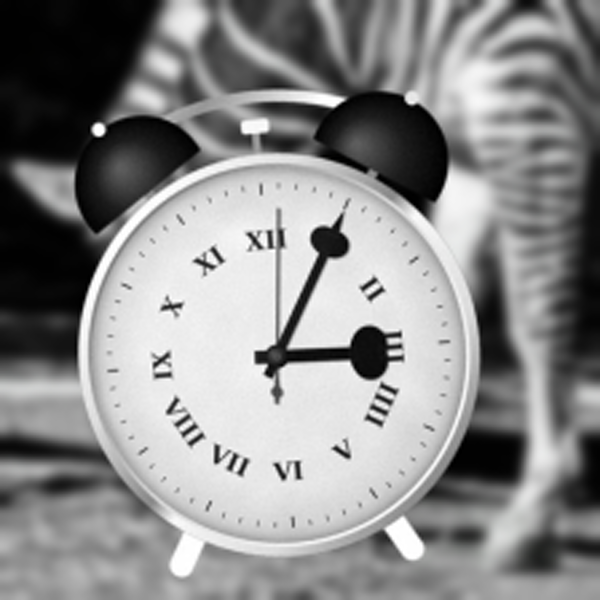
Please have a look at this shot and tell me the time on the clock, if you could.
3:05:01
